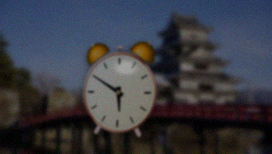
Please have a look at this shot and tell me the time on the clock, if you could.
5:50
